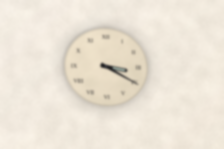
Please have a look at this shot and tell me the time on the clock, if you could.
3:20
